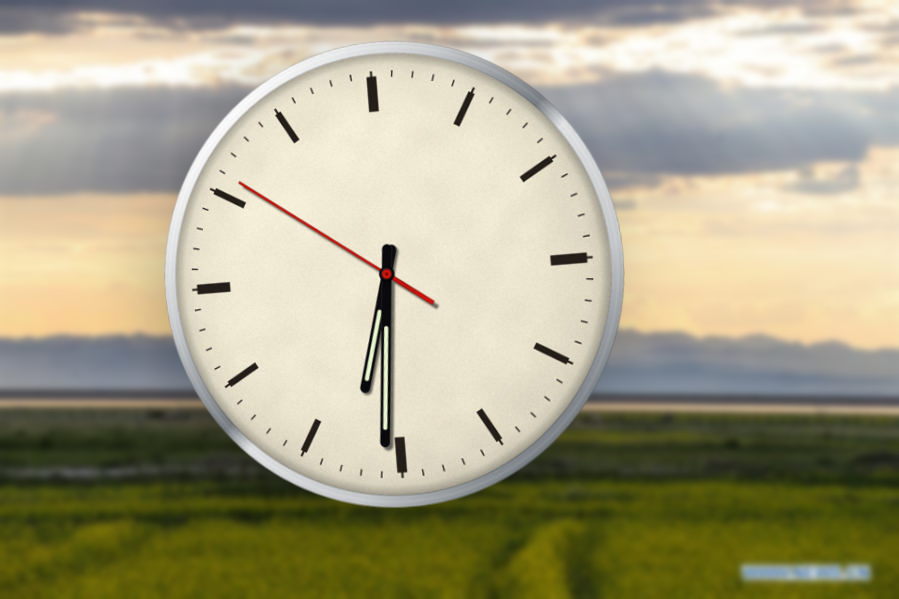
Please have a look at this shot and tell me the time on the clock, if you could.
6:30:51
